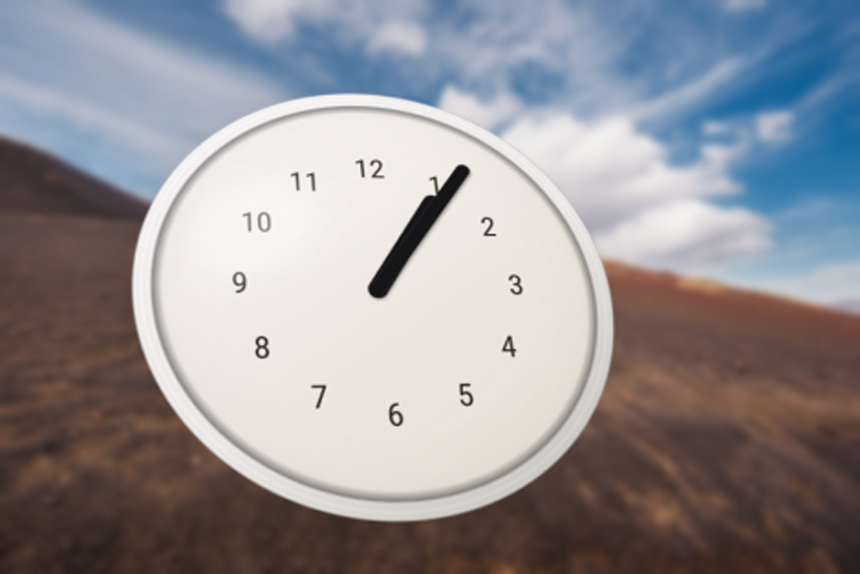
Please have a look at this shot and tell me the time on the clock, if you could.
1:06
